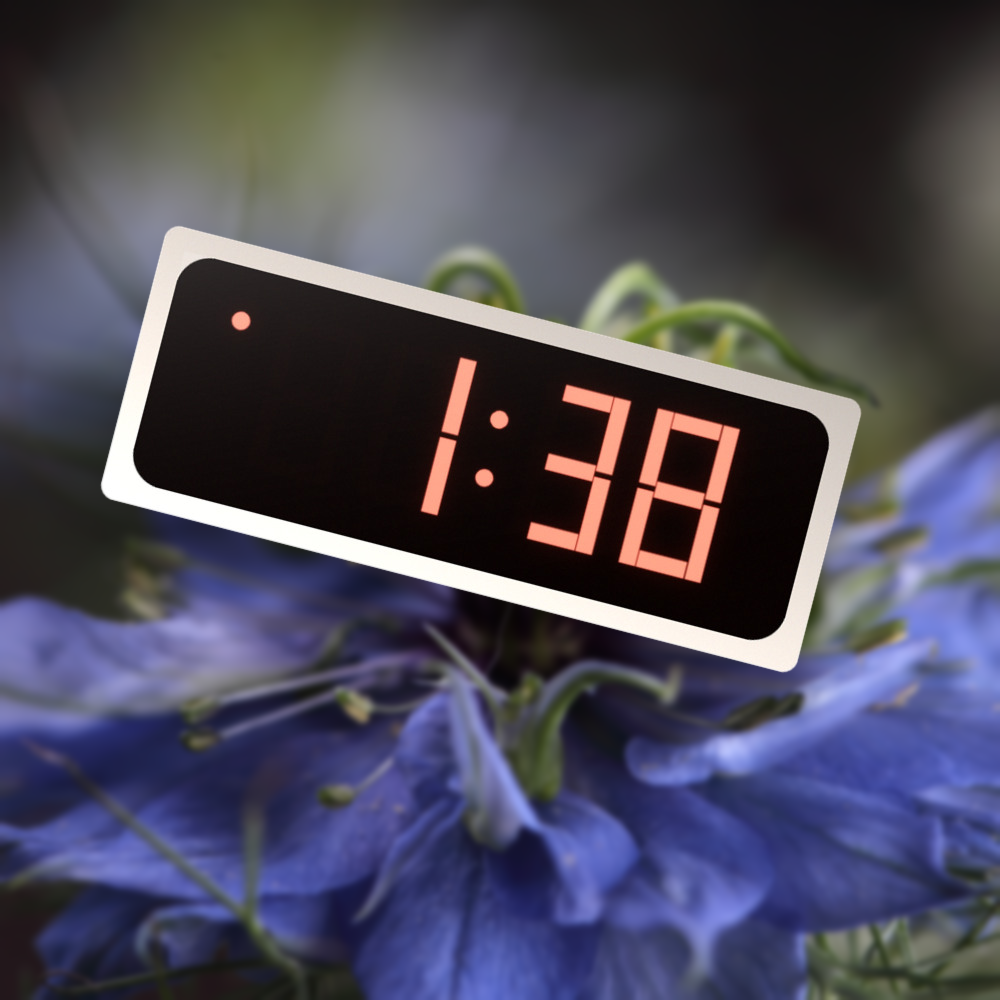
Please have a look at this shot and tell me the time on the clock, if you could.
1:38
